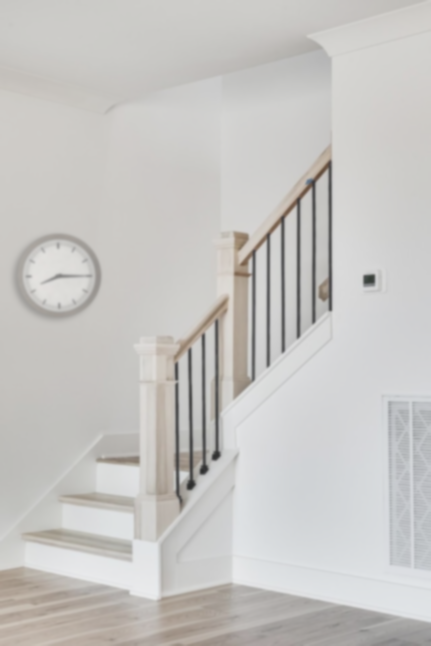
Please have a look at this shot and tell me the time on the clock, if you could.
8:15
